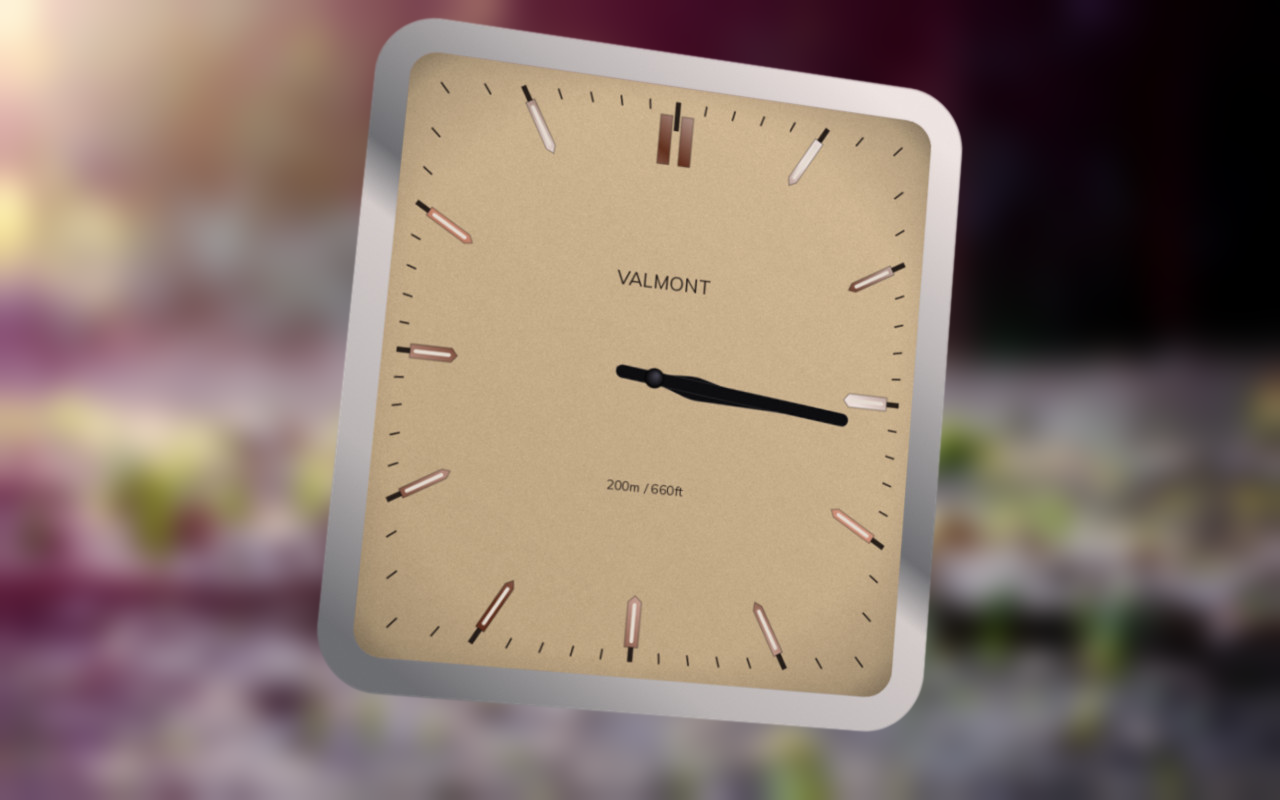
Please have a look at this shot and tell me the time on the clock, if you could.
3:16
